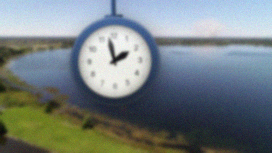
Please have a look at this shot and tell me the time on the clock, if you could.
1:58
